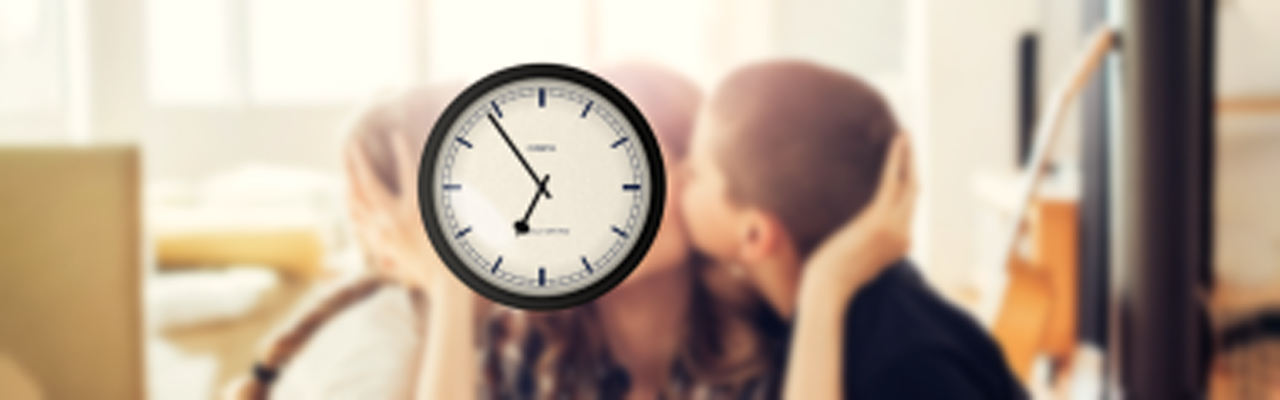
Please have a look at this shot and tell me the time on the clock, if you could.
6:54
